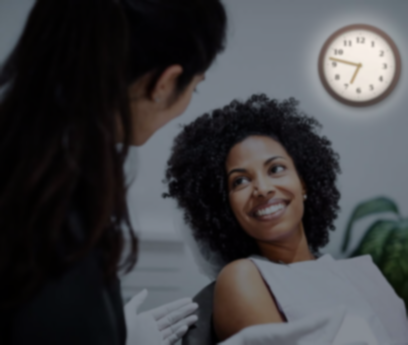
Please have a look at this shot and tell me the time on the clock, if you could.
6:47
